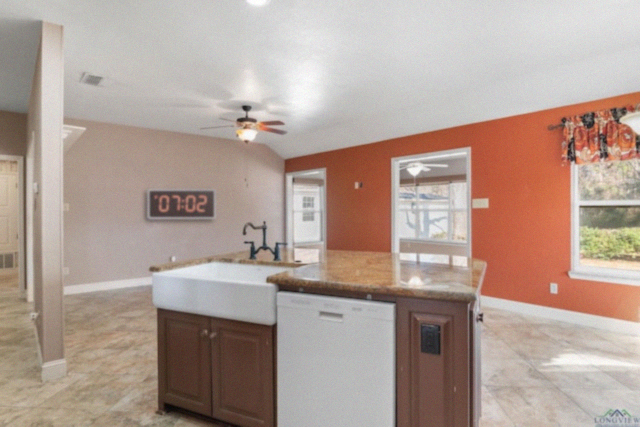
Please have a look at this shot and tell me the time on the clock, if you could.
7:02
